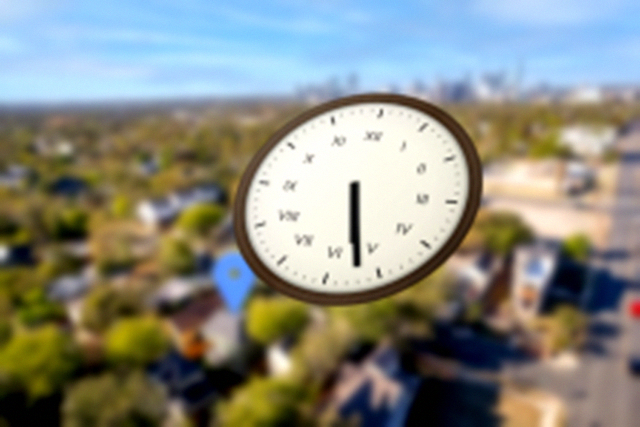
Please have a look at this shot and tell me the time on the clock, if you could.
5:27
